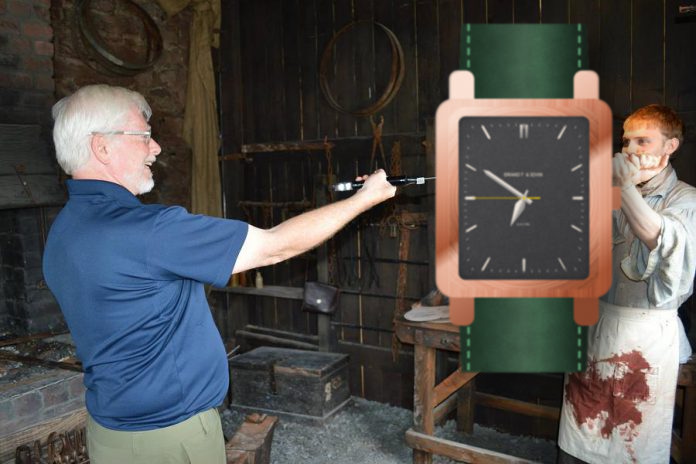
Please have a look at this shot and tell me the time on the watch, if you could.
6:50:45
